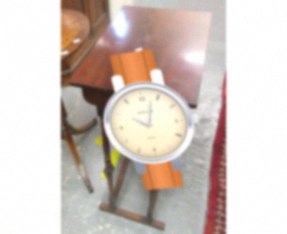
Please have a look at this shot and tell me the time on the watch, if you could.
10:03
